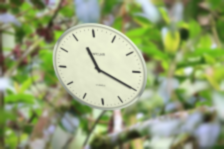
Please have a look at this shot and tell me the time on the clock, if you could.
11:20
